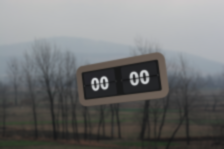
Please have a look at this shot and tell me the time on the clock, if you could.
0:00
